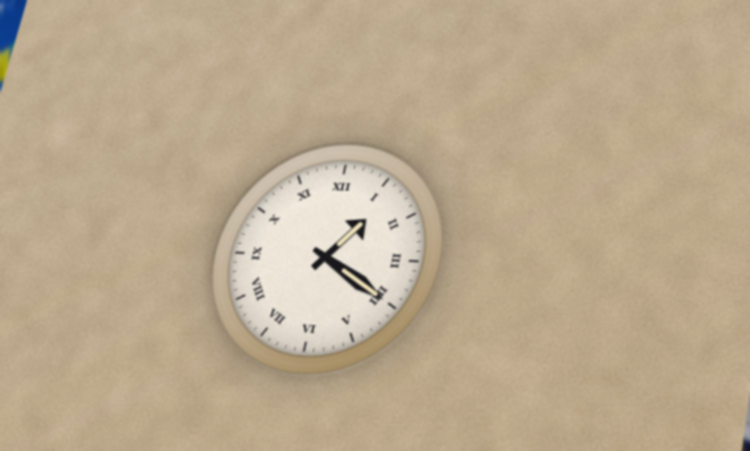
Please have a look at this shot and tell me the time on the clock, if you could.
1:20
